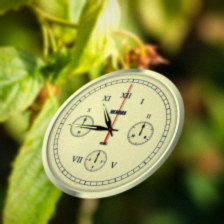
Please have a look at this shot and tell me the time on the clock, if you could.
10:45
